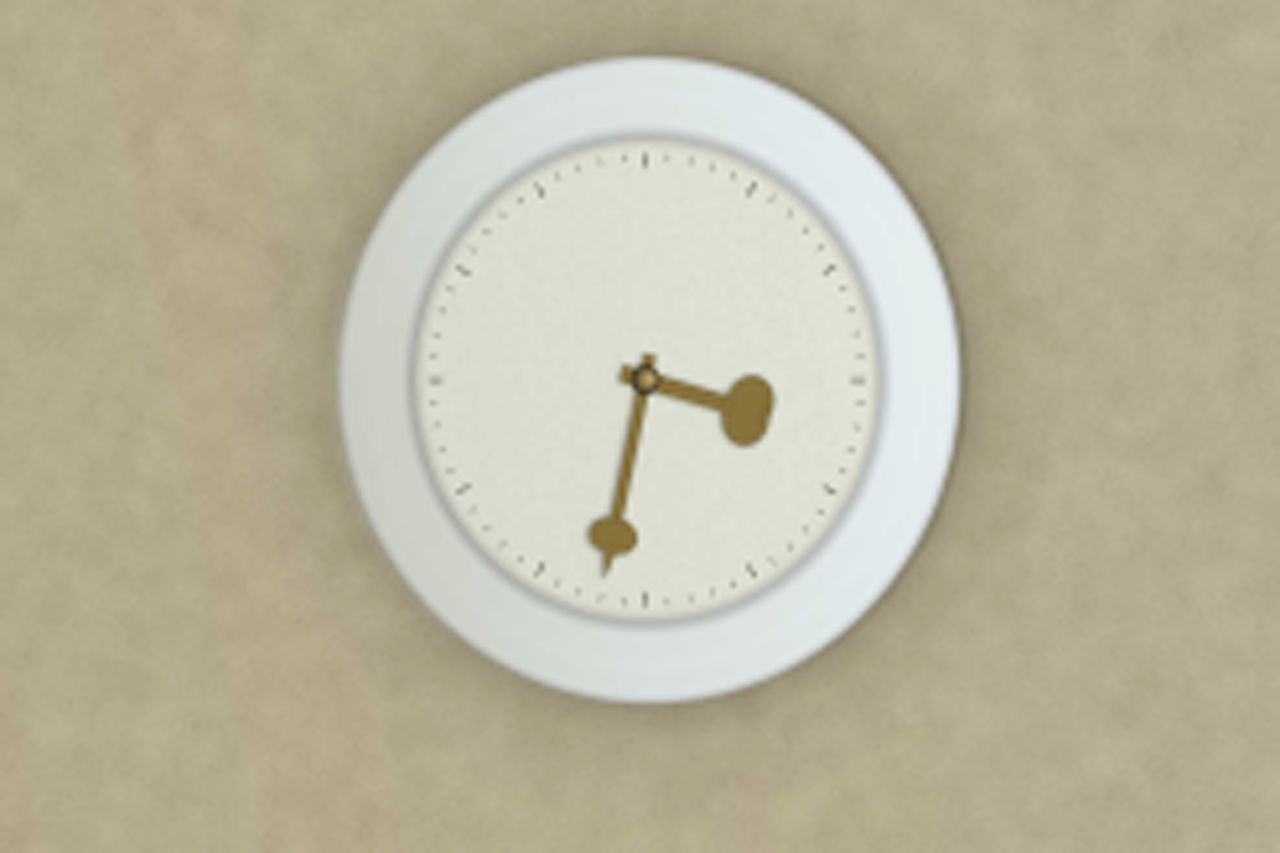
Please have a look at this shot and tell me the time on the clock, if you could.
3:32
